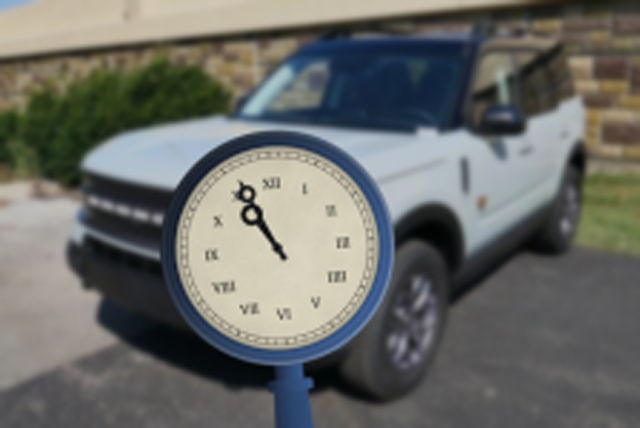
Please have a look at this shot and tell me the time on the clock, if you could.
10:56
